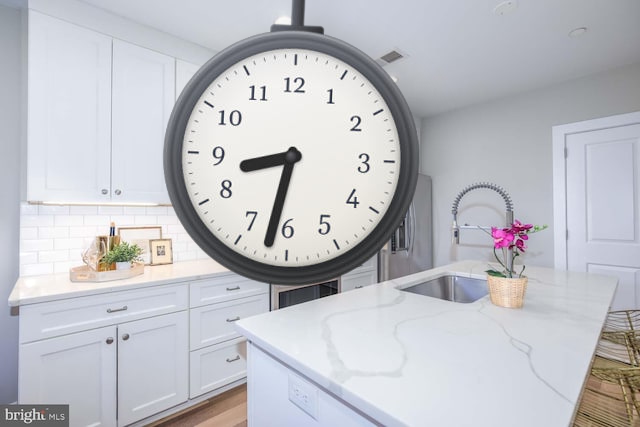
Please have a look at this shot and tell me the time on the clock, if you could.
8:32
